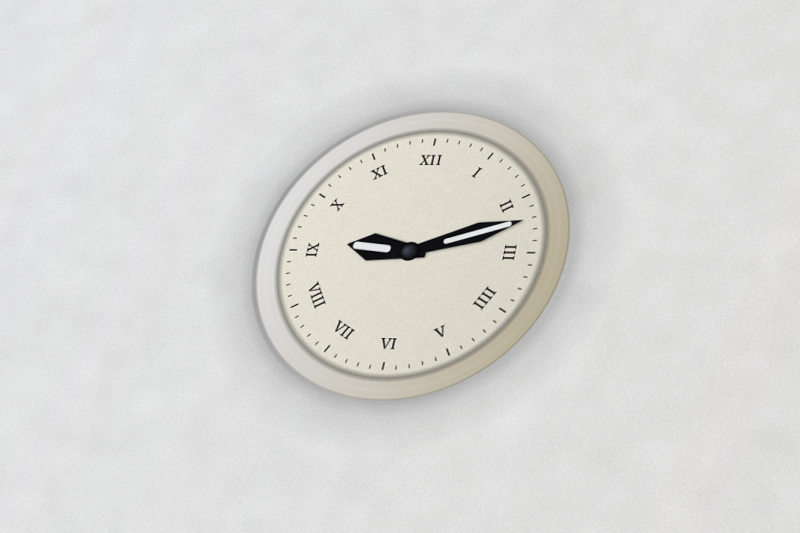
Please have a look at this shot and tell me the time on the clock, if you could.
9:12
